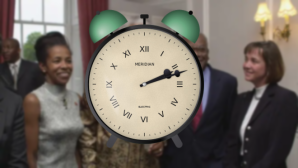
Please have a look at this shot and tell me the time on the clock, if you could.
2:12
